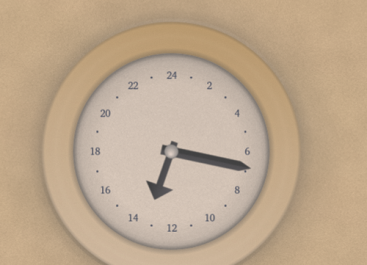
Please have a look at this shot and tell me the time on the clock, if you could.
13:17
